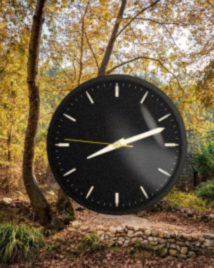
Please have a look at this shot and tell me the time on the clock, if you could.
8:11:46
